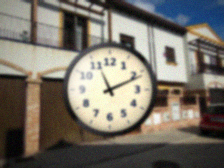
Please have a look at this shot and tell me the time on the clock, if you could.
11:11
